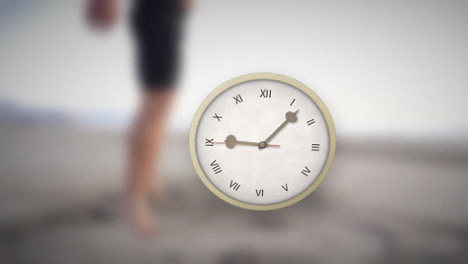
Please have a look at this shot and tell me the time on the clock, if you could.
9:06:45
